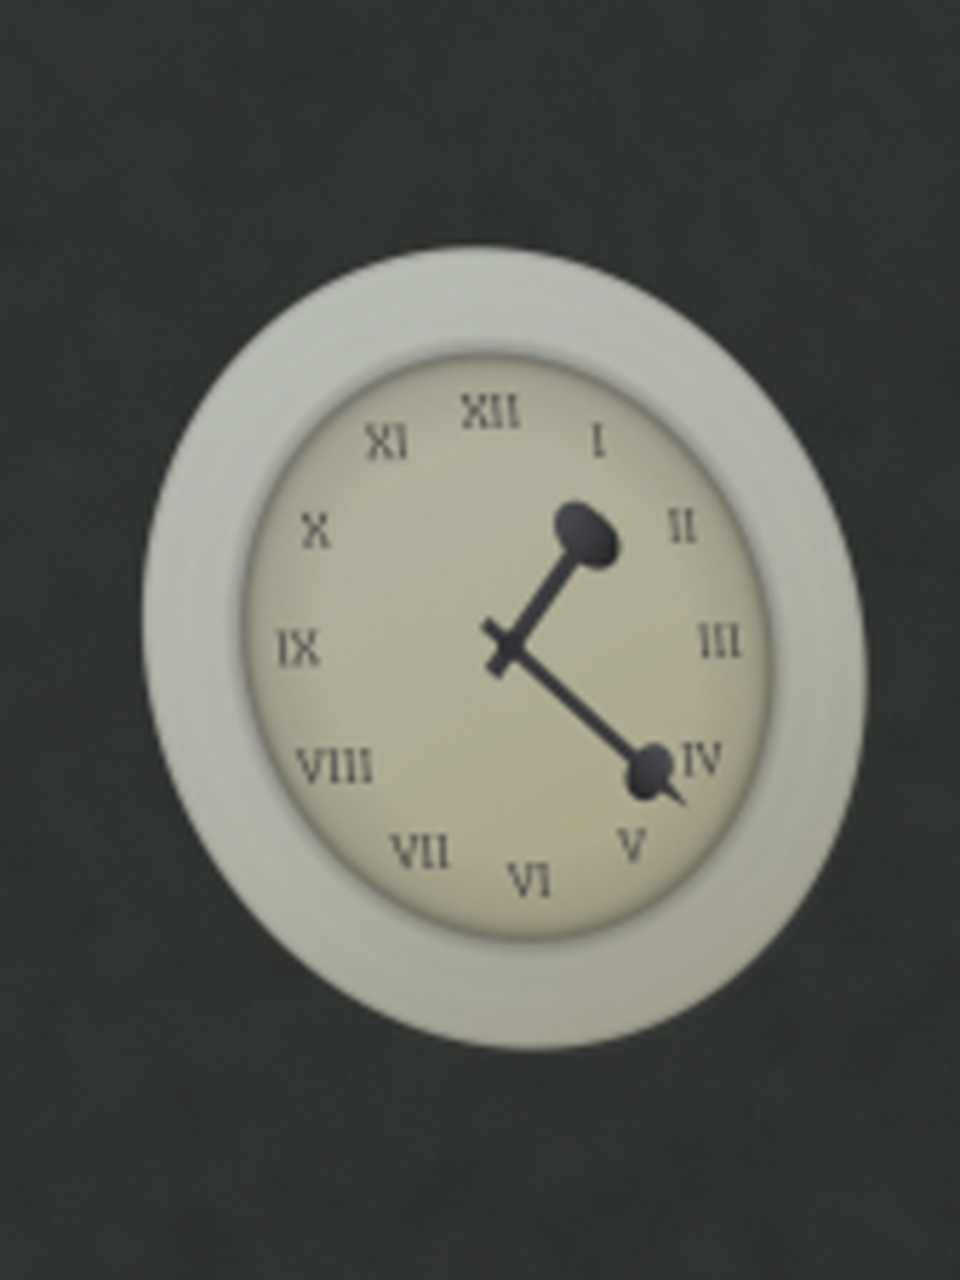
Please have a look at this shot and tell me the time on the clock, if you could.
1:22
